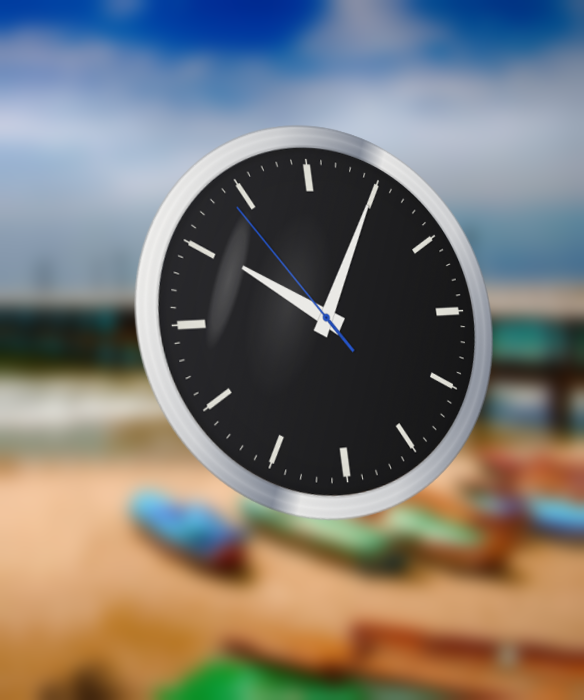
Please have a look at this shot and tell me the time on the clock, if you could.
10:04:54
